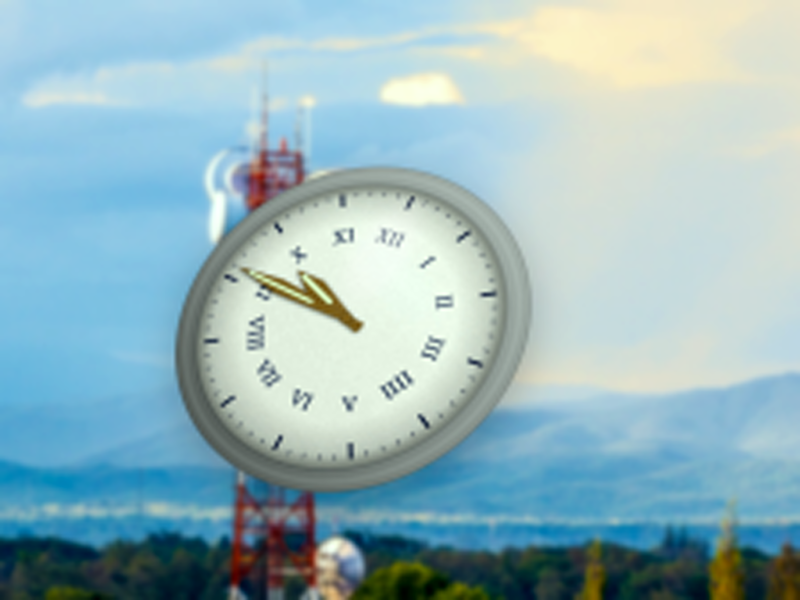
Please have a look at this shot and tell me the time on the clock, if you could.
9:46
